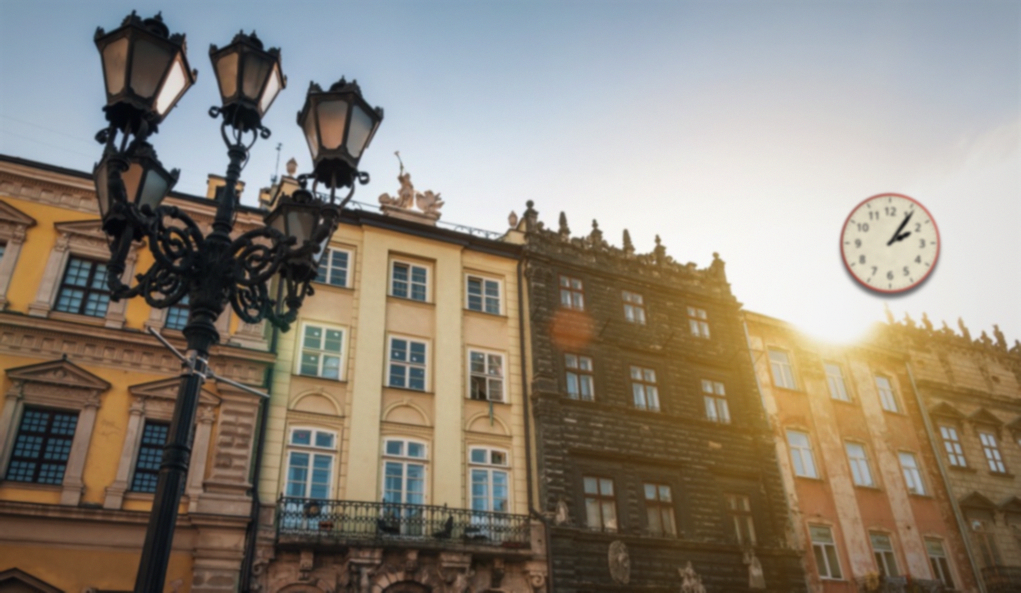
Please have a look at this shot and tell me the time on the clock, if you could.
2:06
